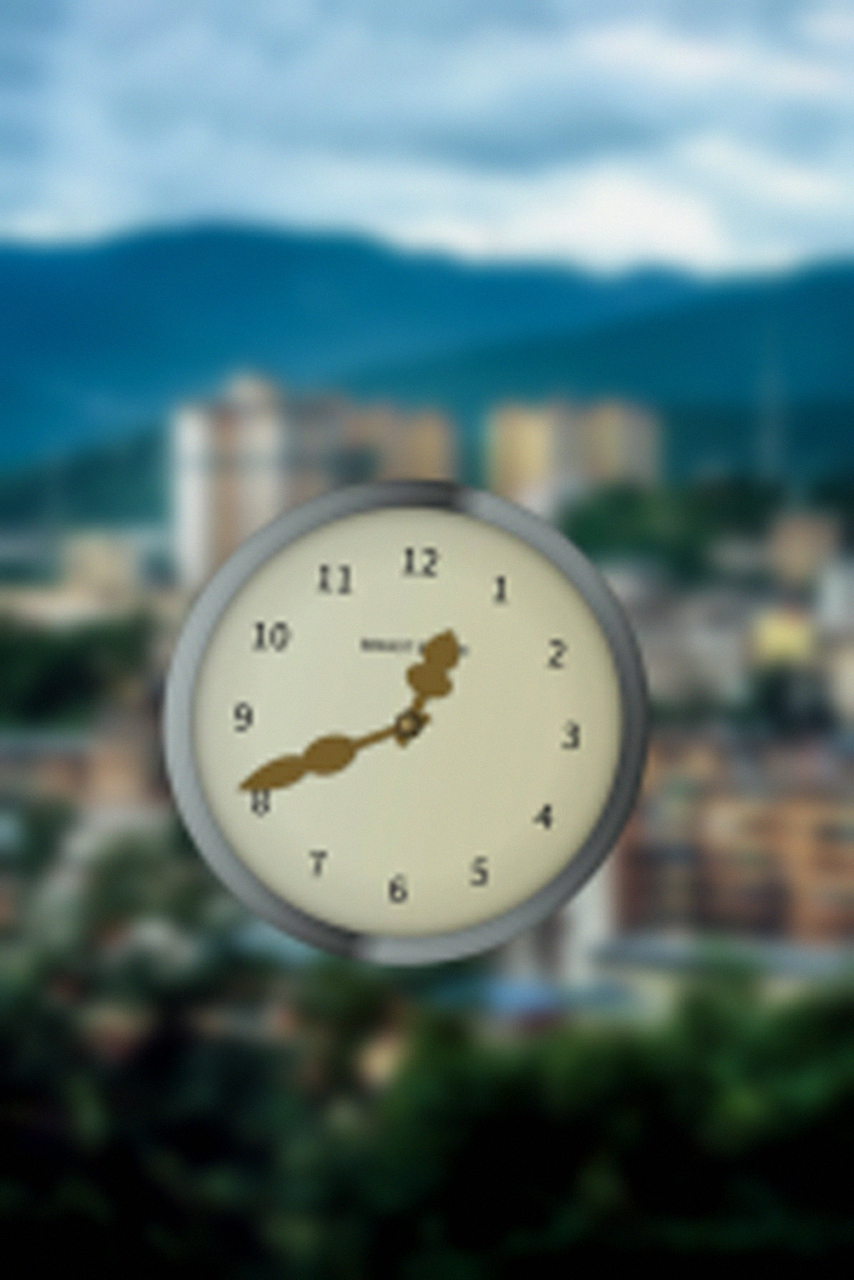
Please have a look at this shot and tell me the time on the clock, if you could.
12:41
